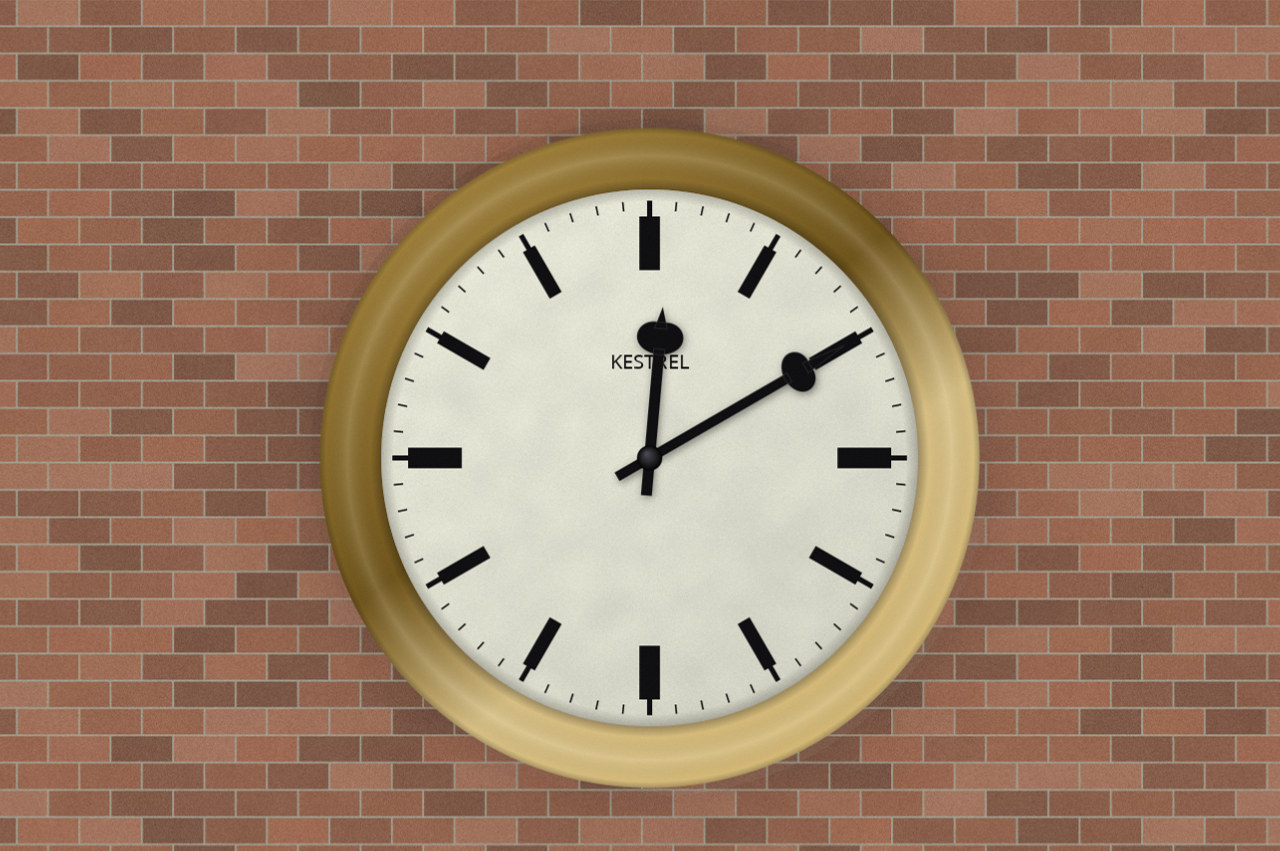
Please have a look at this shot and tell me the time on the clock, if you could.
12:10
